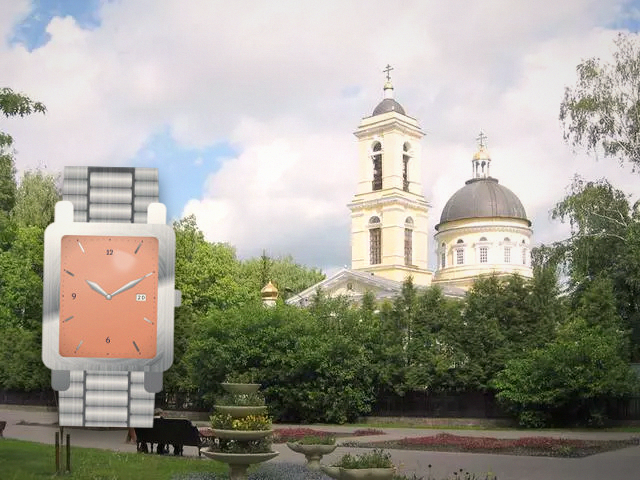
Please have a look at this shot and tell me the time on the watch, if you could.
10:10
